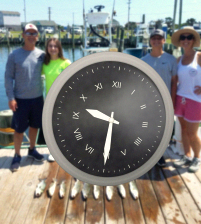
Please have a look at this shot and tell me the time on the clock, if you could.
9:30
